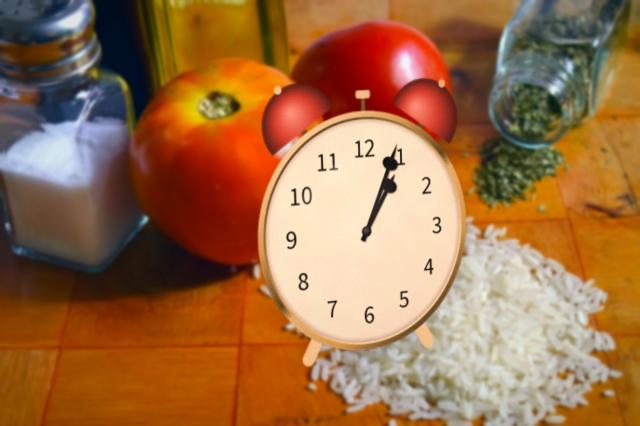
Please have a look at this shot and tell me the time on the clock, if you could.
1:04
